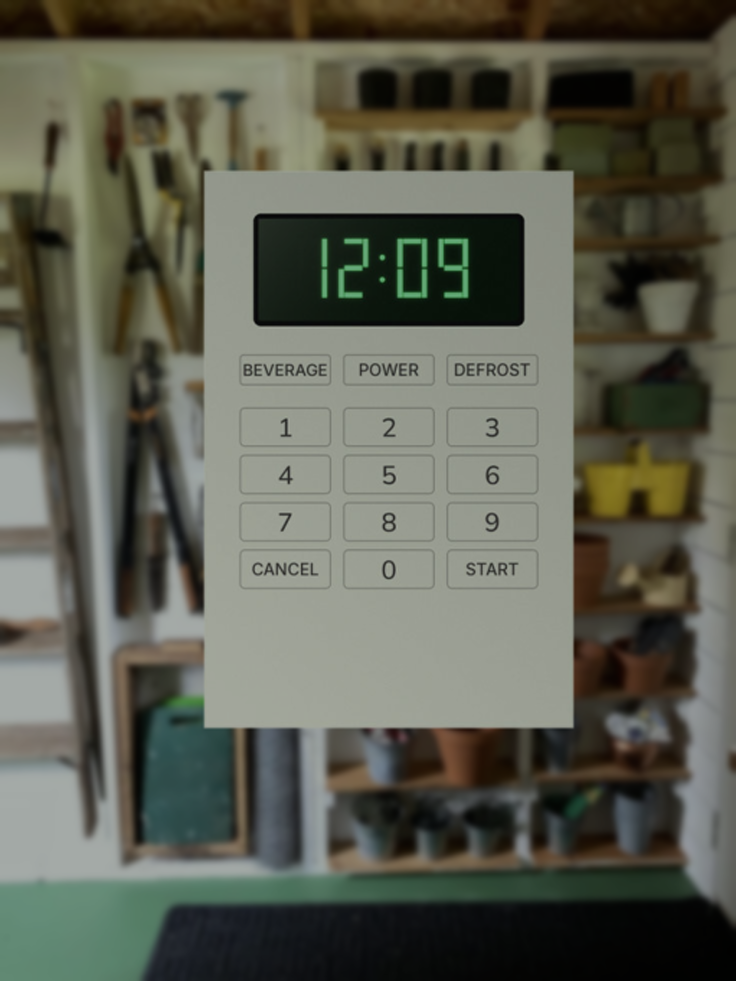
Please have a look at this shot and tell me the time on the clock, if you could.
12:09
